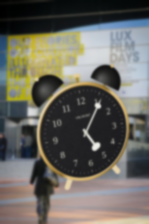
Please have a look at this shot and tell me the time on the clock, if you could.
5:06
